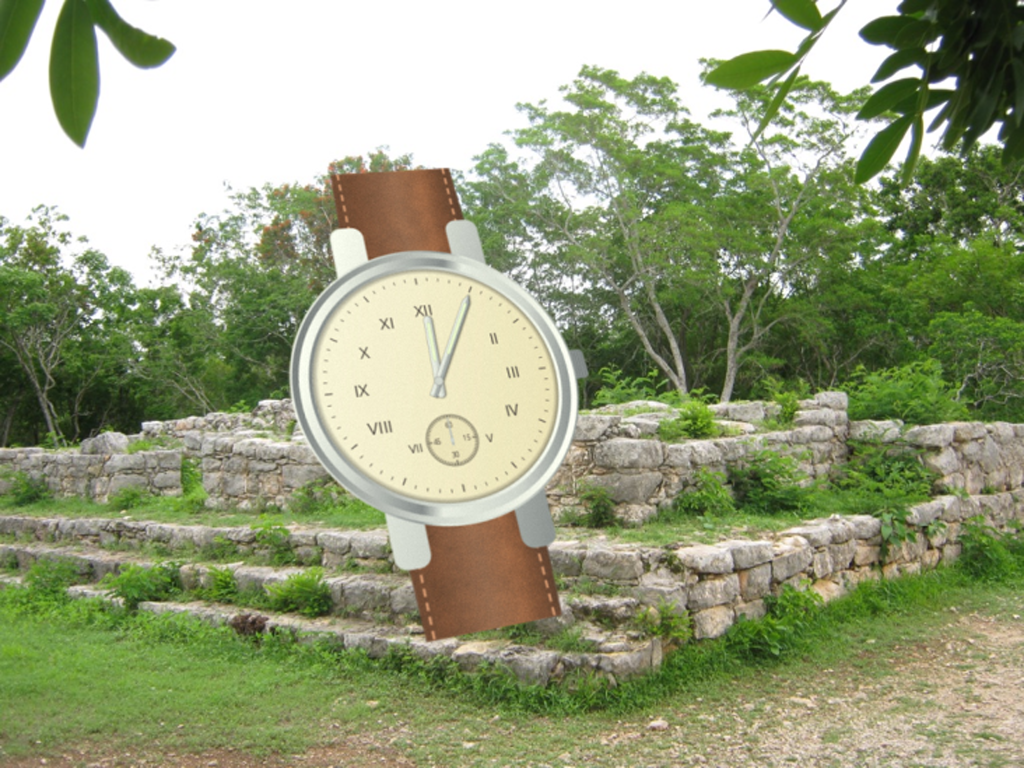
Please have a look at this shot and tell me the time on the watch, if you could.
12:05
